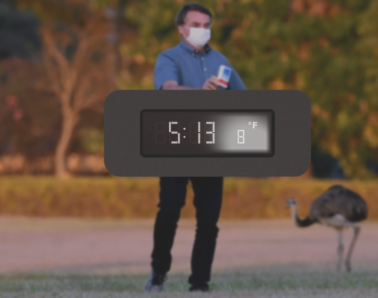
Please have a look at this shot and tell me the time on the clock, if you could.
5:13
